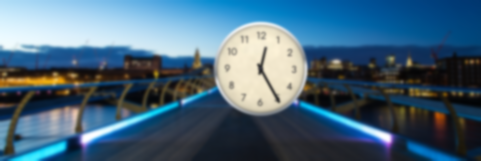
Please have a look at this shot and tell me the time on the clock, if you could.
12:25
